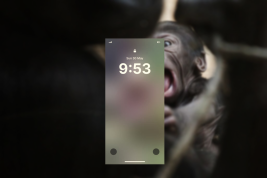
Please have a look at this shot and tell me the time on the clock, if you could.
9:53
